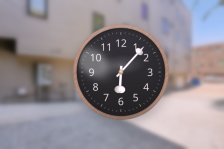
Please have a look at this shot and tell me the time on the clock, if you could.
6:07
